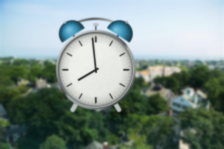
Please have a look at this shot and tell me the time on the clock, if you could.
7:59
